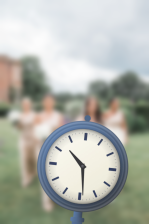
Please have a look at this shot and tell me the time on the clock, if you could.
10:29
